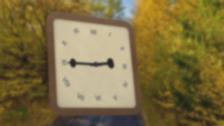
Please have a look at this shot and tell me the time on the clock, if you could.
2:45
